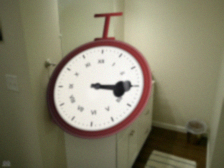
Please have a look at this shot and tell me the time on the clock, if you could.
3:15
